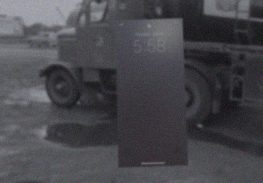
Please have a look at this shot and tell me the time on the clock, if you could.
5:58
